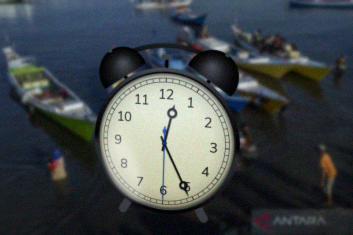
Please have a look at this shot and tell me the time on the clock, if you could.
12:25:30
